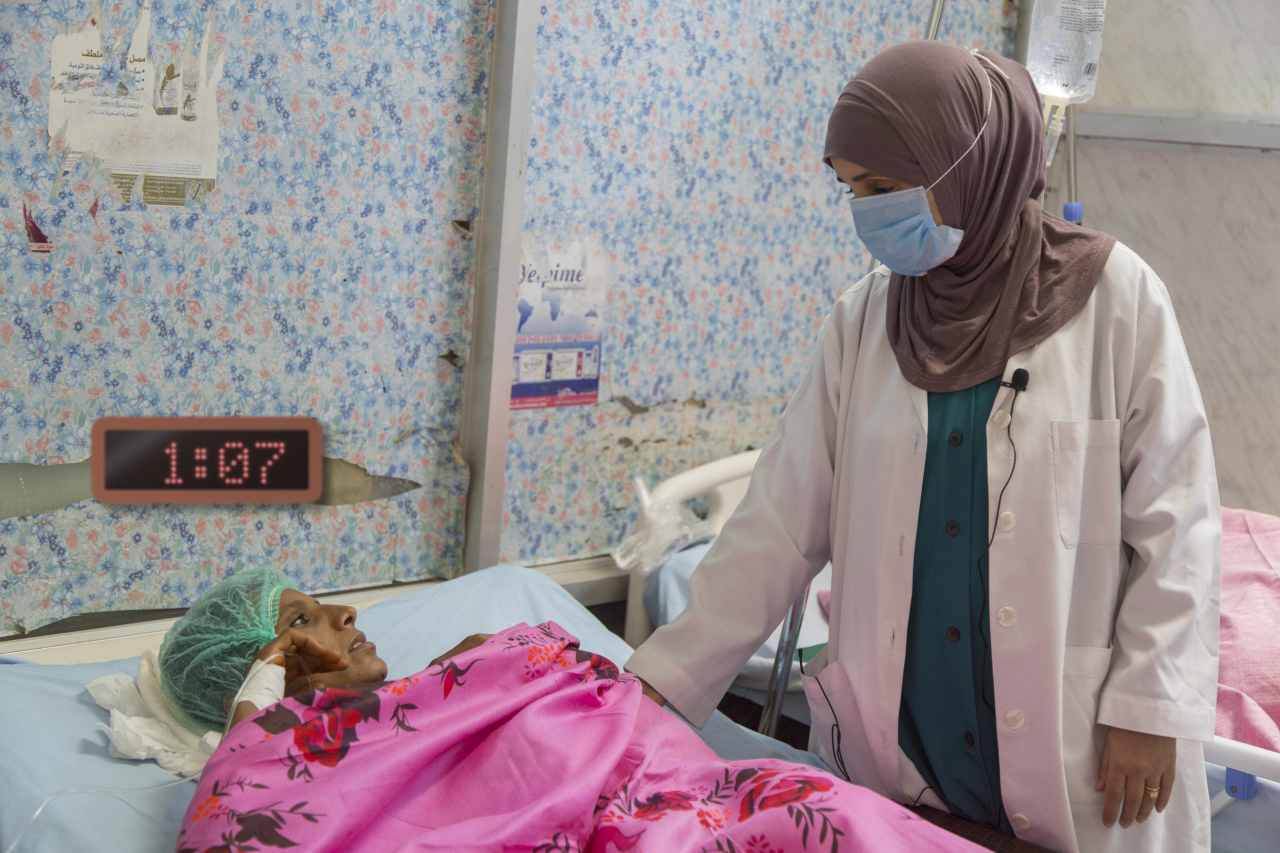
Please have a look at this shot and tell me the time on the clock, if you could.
1:07
